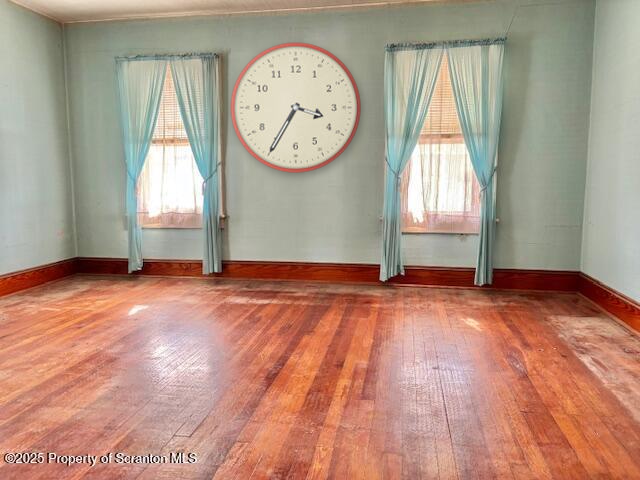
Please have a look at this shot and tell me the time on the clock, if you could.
3:35
